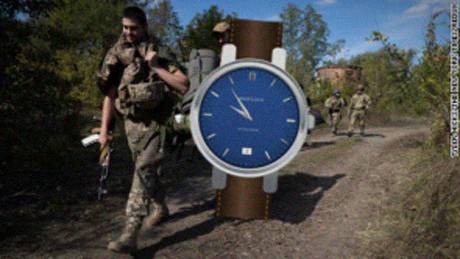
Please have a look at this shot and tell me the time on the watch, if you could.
9:54
